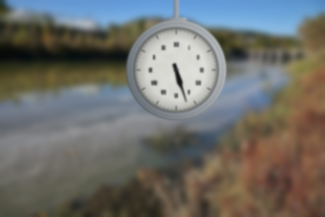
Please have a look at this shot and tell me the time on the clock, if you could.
5:27
